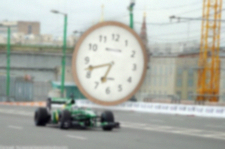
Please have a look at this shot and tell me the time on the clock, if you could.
6:42
